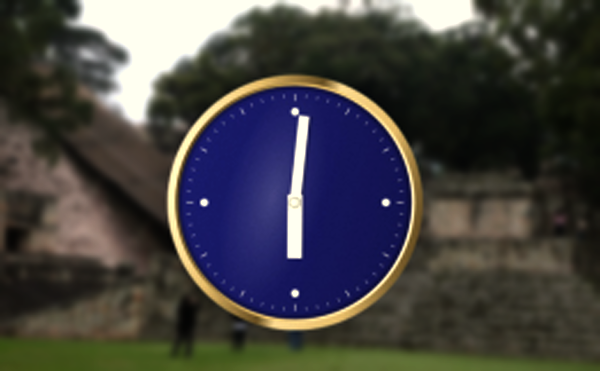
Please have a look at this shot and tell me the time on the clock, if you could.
6:01
